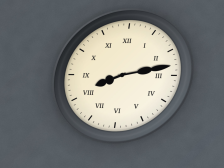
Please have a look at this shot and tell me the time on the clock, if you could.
8:13
